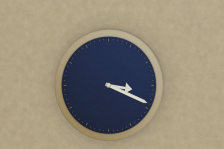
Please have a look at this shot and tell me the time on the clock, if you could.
3:19
